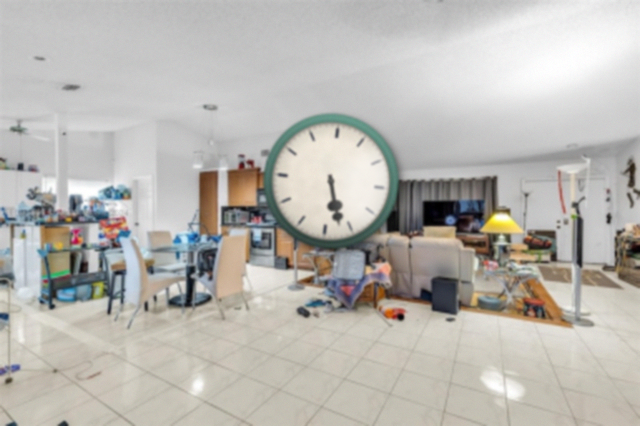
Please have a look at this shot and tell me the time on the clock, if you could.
5:27
